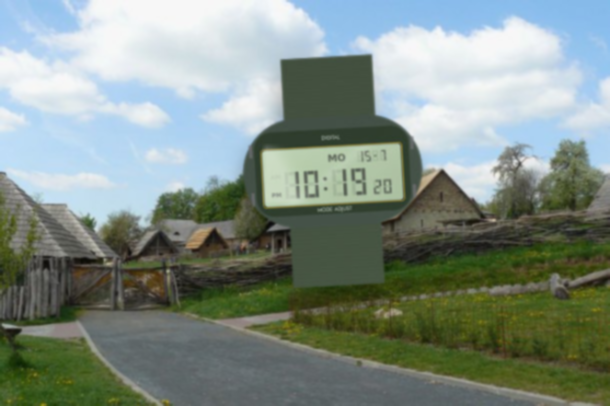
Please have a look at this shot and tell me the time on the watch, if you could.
10:19:20
